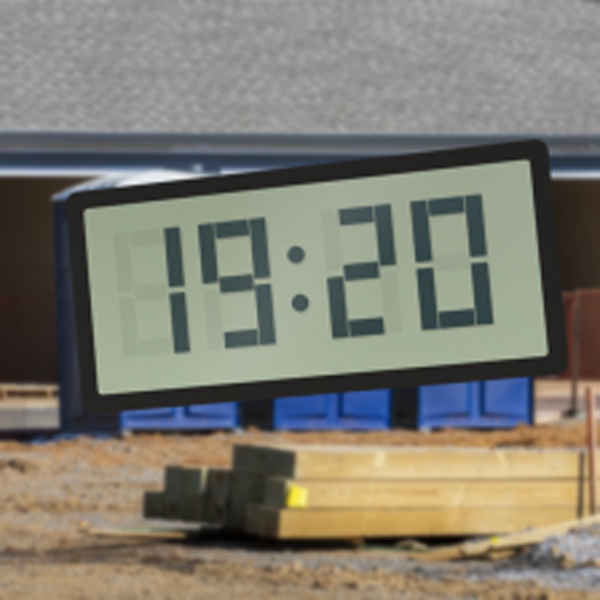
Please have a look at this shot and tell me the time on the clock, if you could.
19:20
